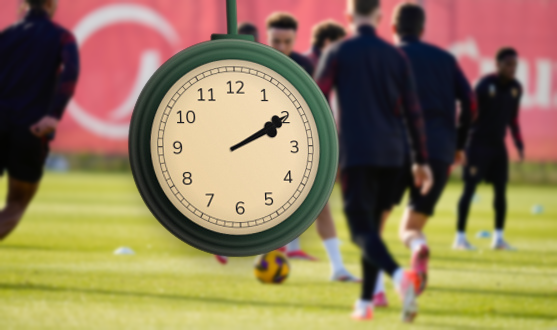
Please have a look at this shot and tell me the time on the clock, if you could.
2:10
